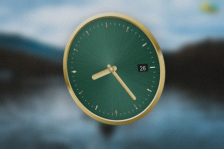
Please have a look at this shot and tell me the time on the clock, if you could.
8:24
